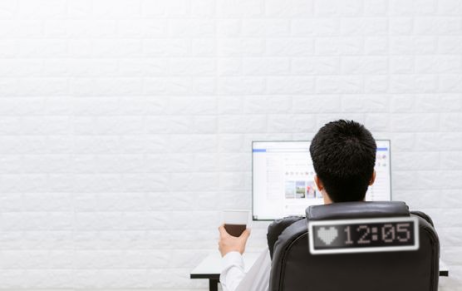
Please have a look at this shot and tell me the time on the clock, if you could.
12:05
